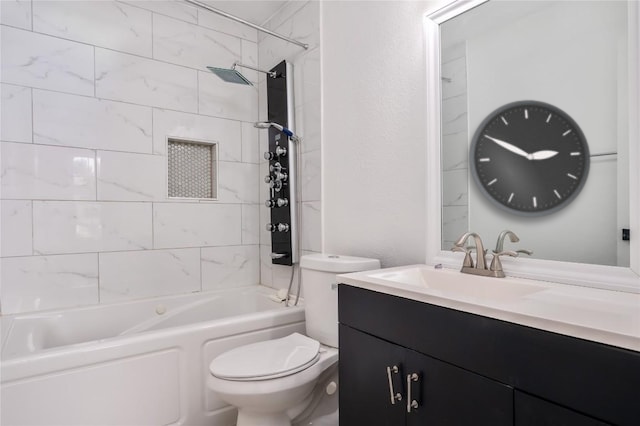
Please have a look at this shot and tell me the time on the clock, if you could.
2:50
